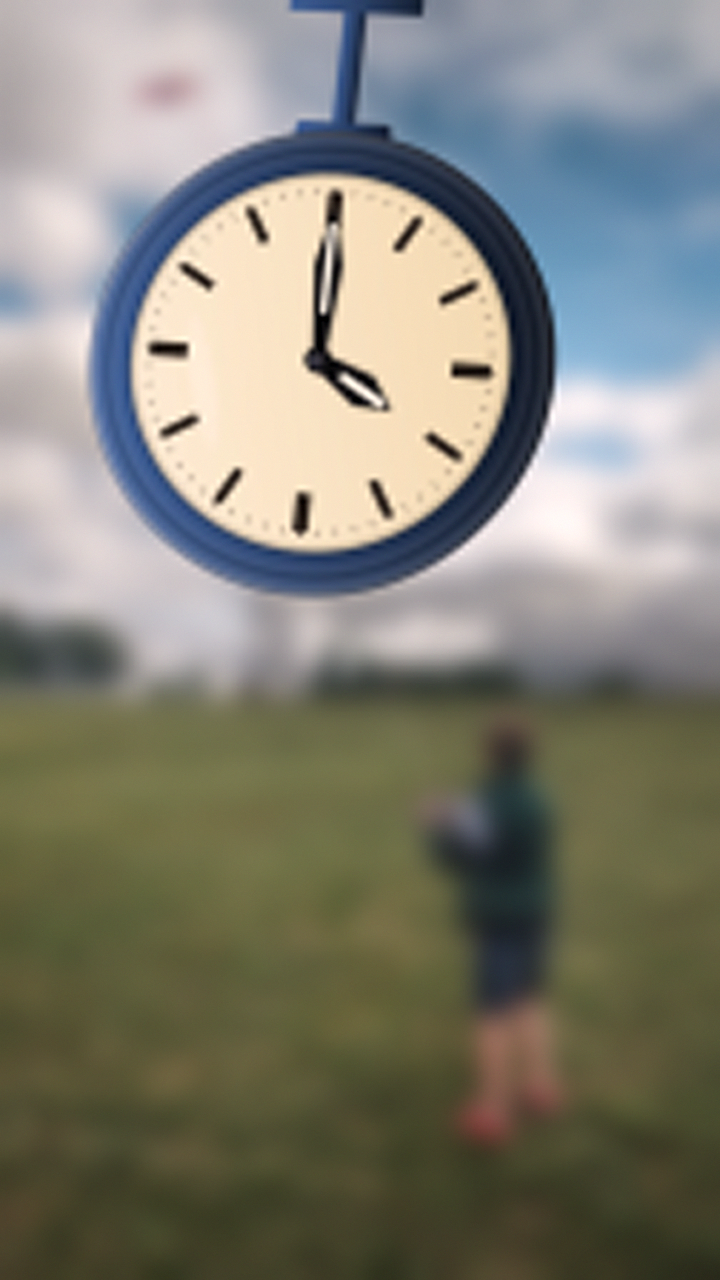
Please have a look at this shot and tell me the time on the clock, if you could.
4:00
